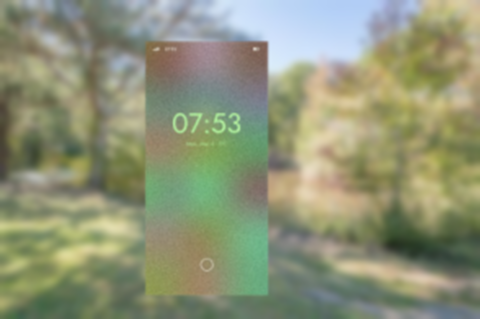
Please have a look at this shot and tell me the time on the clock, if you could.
7:53
